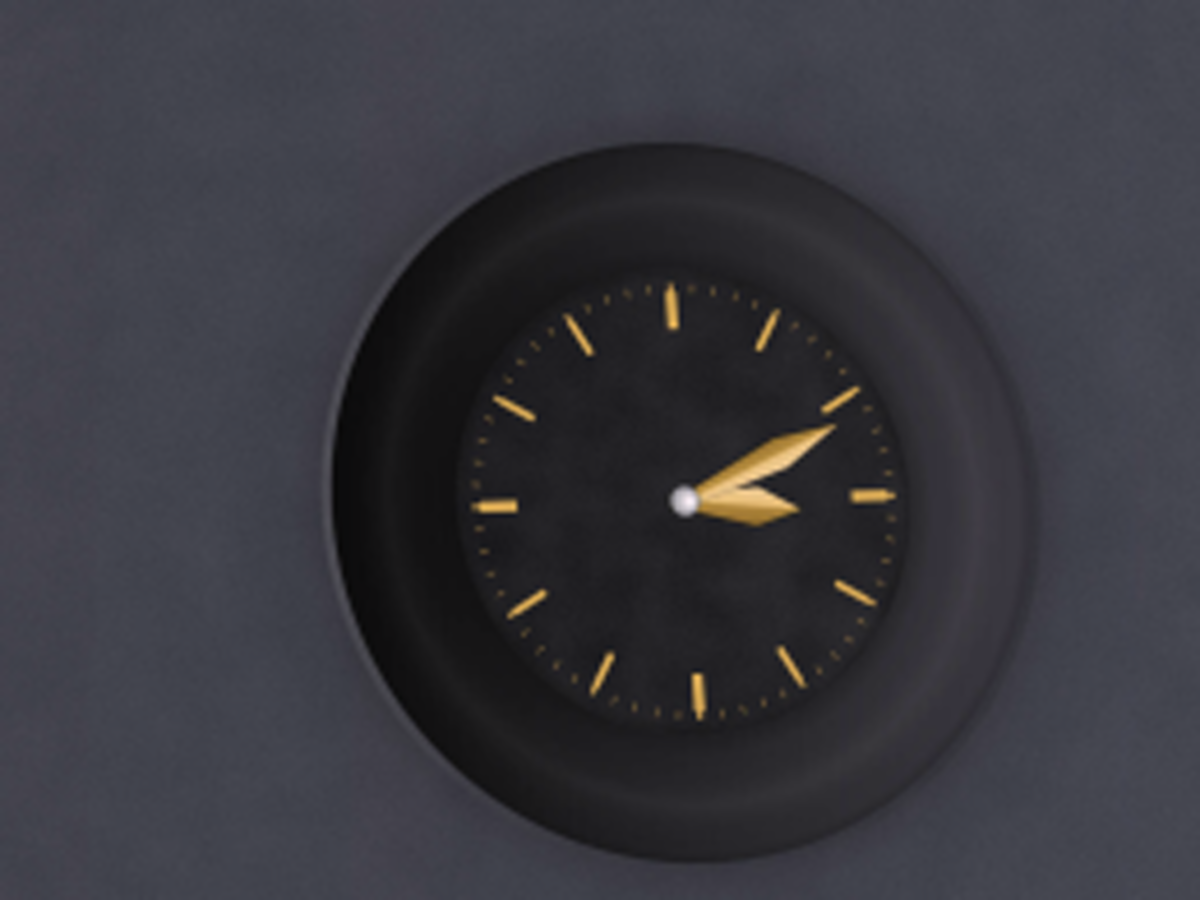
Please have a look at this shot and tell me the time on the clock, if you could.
3:11
